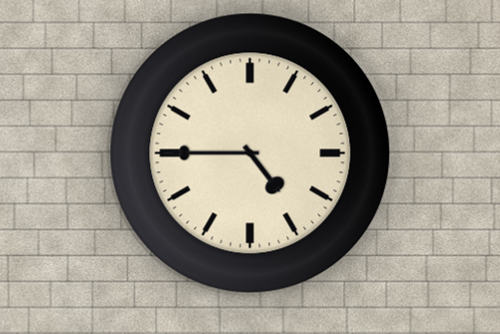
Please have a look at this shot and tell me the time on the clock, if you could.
4:45
